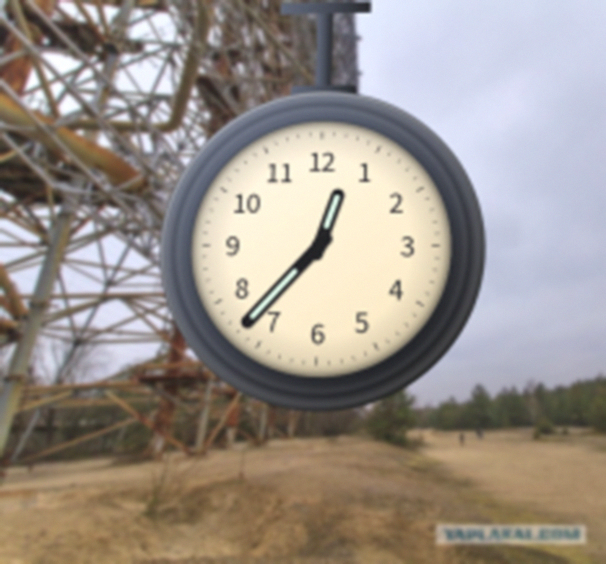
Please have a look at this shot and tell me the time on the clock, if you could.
12:37
